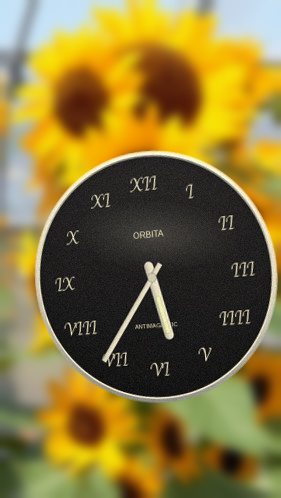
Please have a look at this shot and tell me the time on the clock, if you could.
5:36
